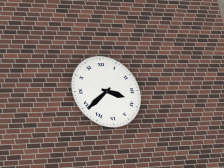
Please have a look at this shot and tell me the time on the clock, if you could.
3:39
